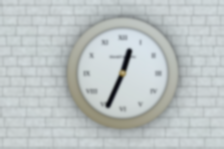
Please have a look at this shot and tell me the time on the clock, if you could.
12:34
